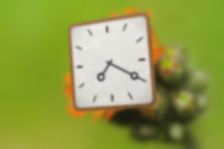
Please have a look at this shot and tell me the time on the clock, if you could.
7:20
